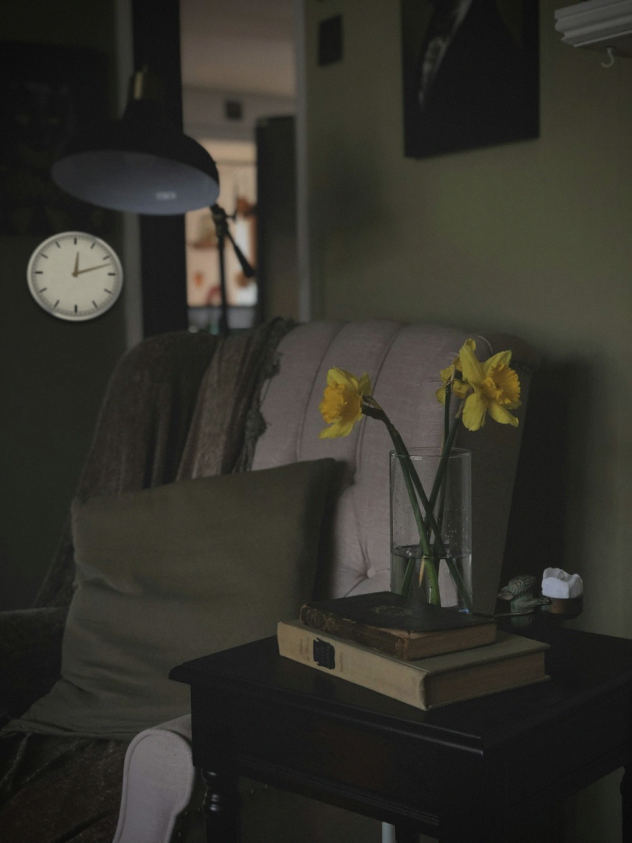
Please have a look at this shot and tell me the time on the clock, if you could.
12:12
